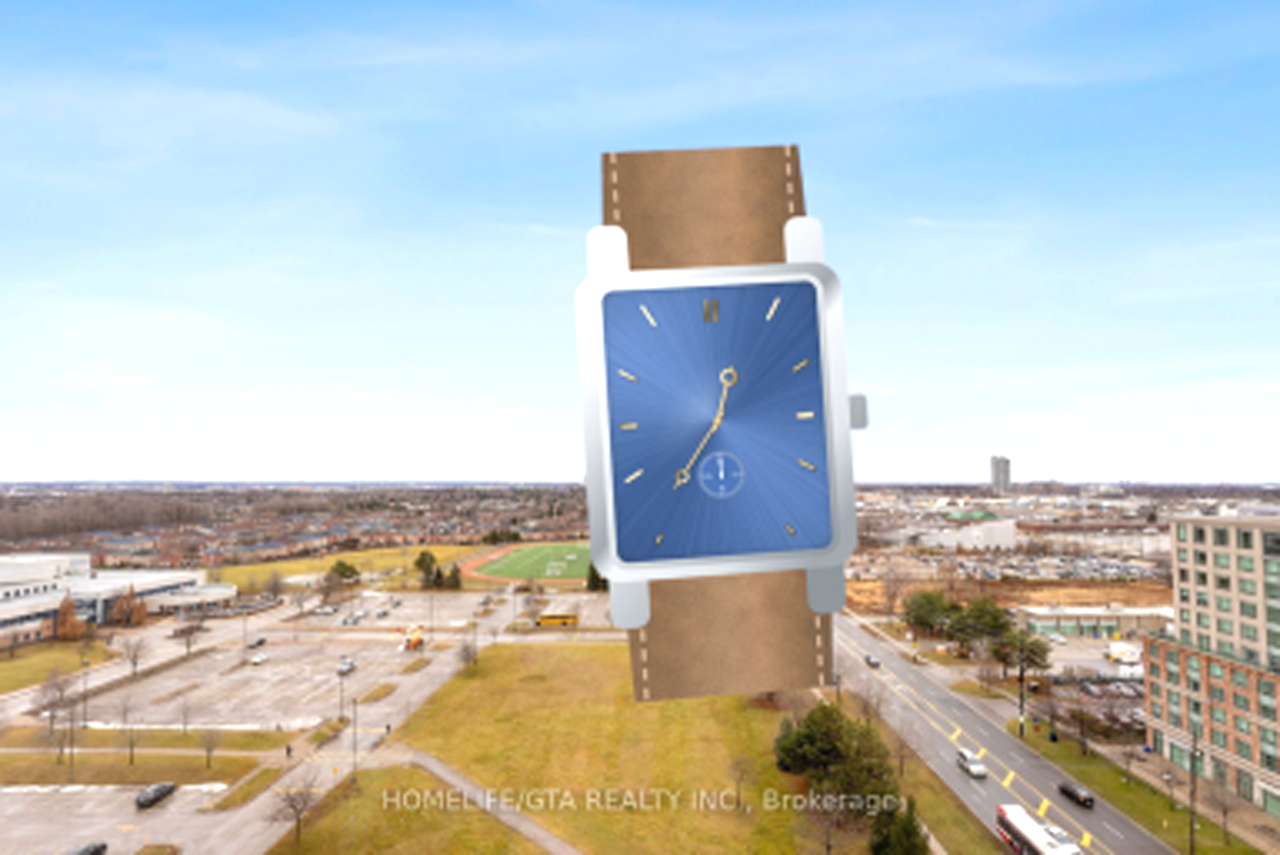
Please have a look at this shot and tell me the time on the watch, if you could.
12:36
